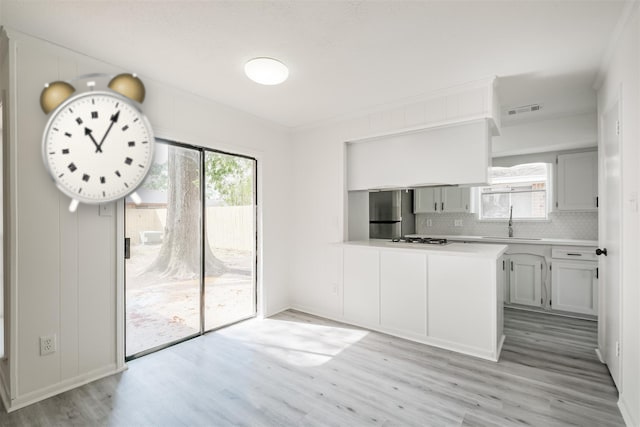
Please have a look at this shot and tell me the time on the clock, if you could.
11:06
